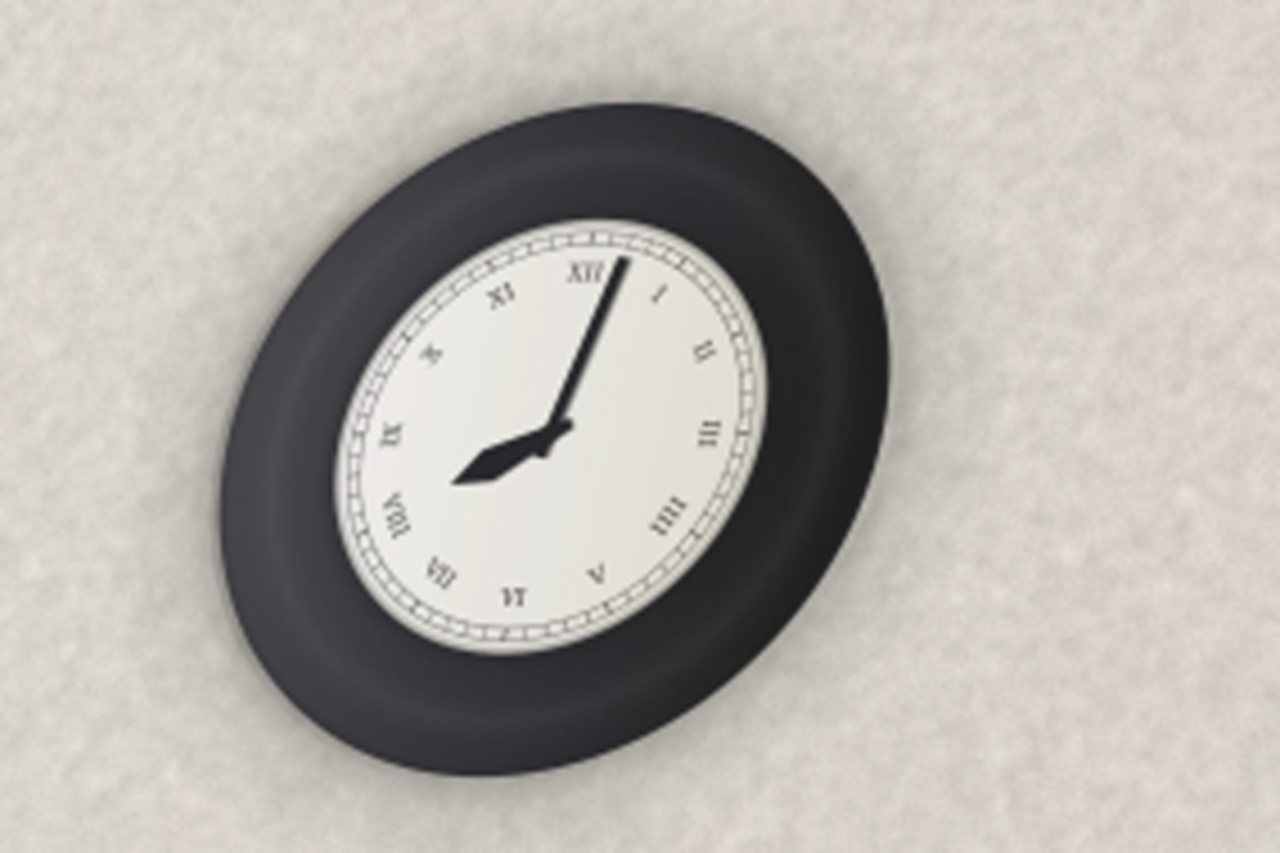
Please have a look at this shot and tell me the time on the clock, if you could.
8:02
